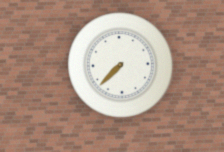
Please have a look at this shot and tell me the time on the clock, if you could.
7:38
